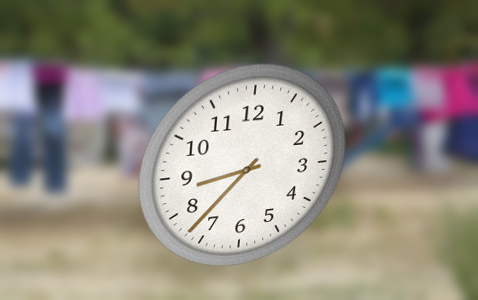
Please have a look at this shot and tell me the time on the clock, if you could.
8:37
